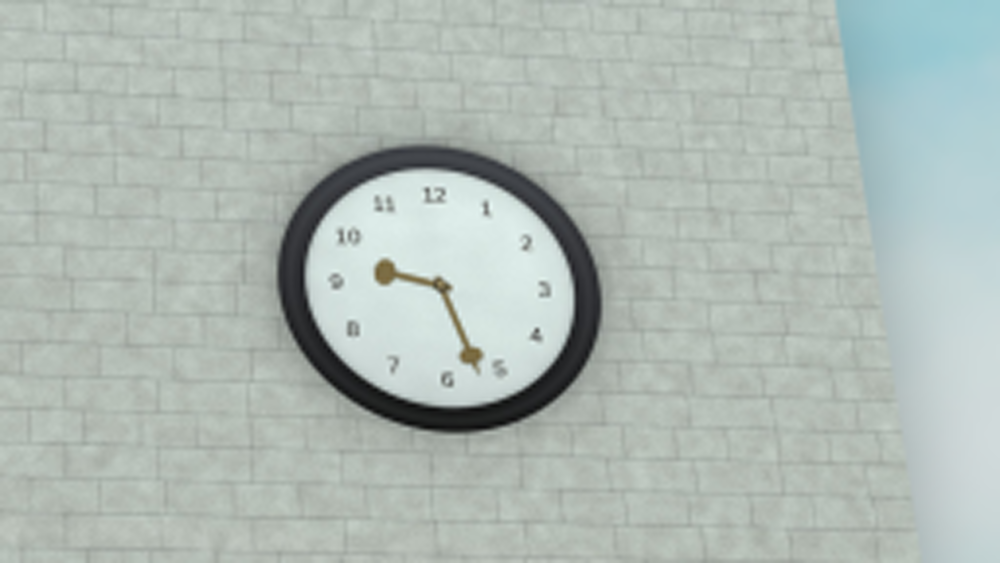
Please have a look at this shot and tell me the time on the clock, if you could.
9:27
